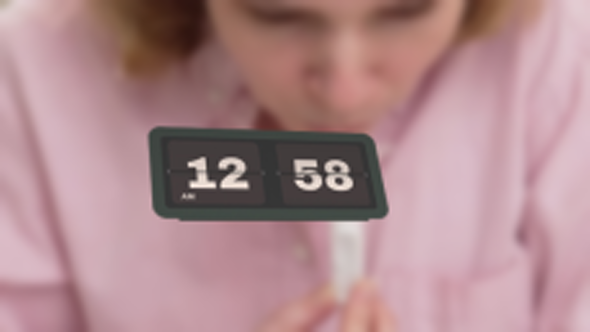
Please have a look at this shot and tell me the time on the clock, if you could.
12:58
